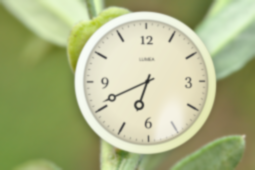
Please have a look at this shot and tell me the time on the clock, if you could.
6:41
